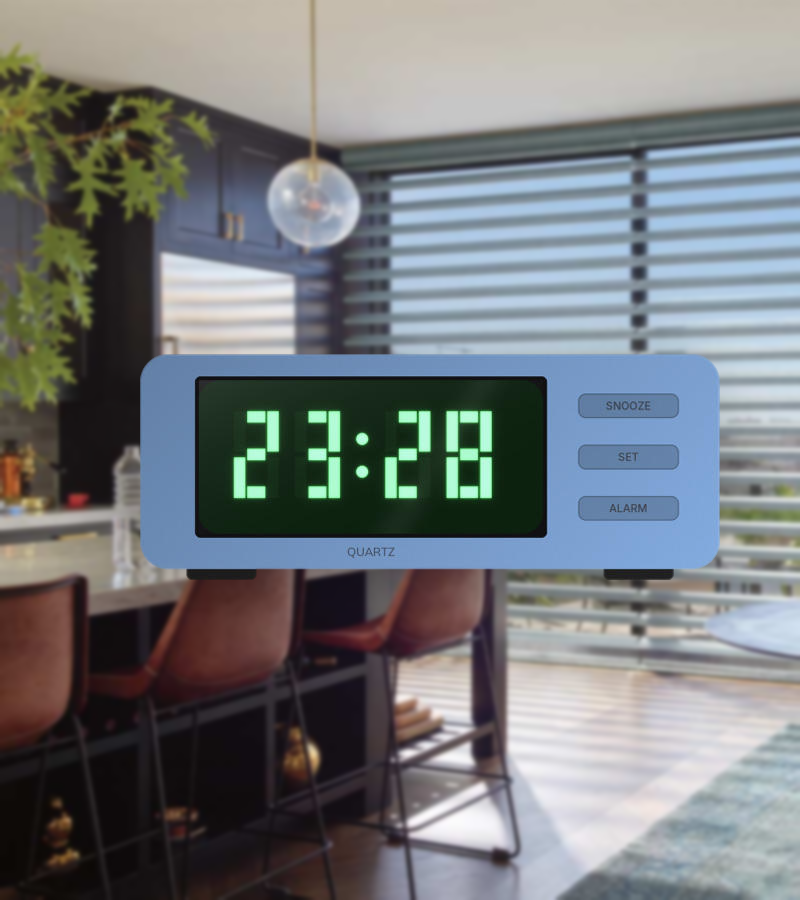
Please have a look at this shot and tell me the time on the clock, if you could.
23:28
